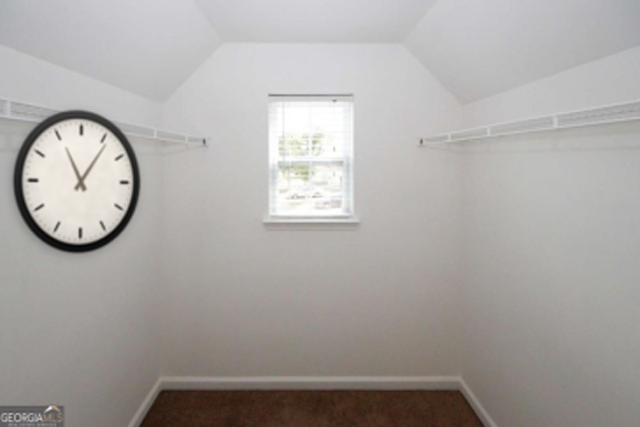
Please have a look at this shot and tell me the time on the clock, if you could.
11:06
